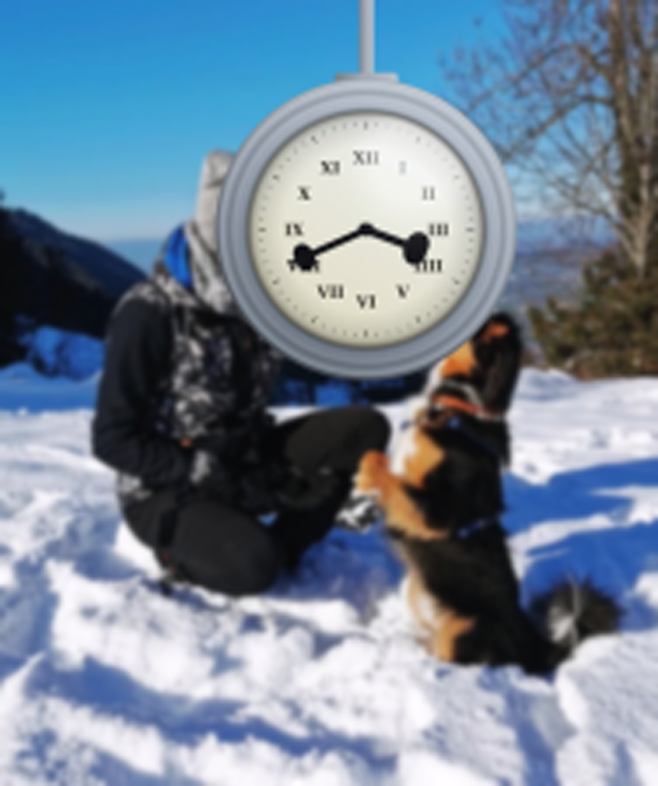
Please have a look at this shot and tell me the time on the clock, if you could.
3:41
